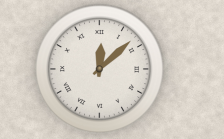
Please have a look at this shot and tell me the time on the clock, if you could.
12:08
